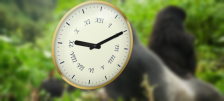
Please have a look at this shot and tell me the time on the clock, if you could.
9:10
